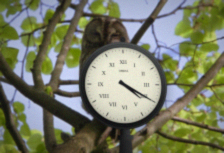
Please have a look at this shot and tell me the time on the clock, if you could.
4:20
